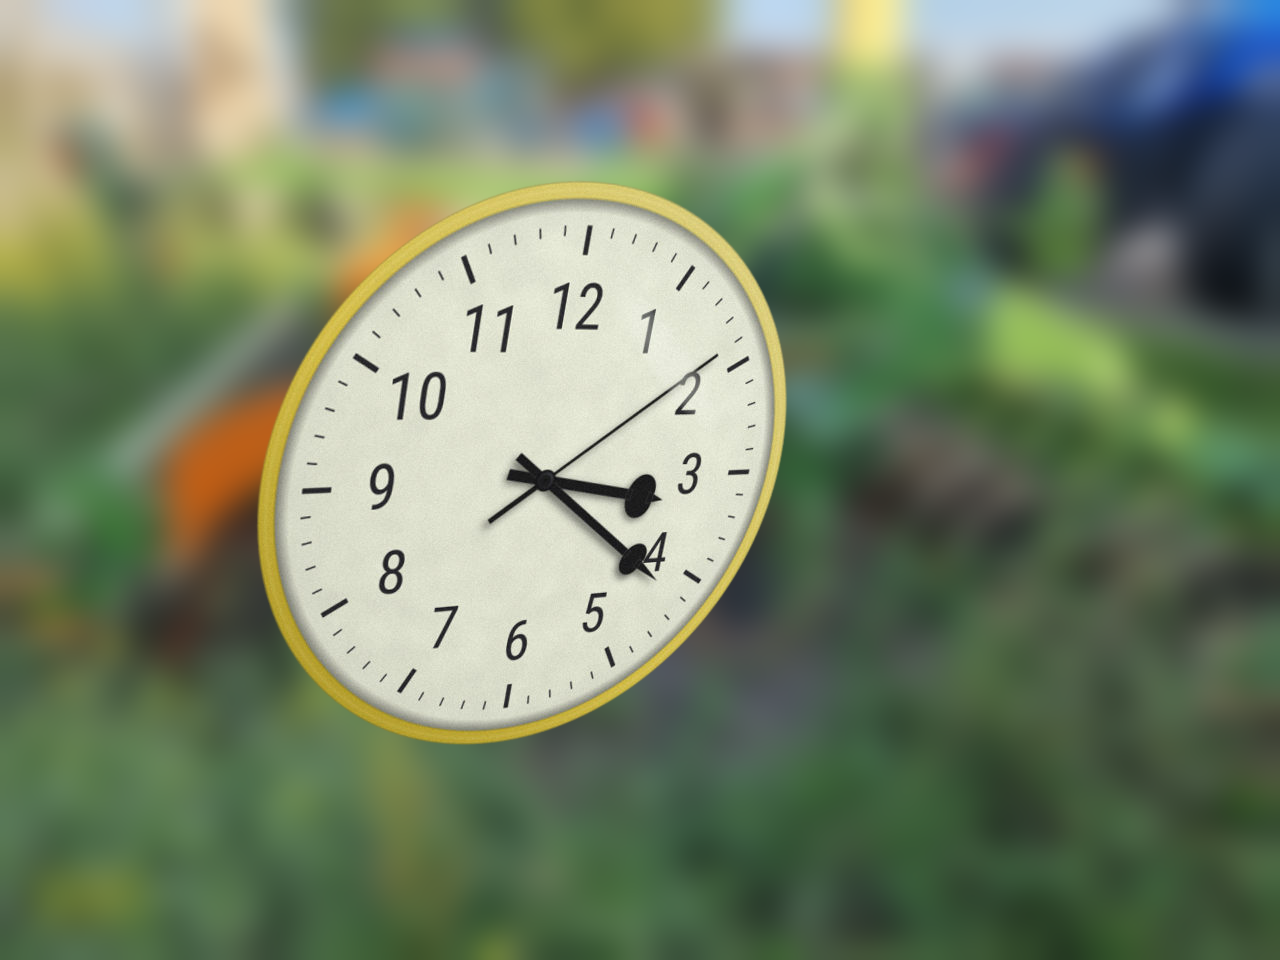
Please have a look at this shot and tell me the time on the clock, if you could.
3:21:09
